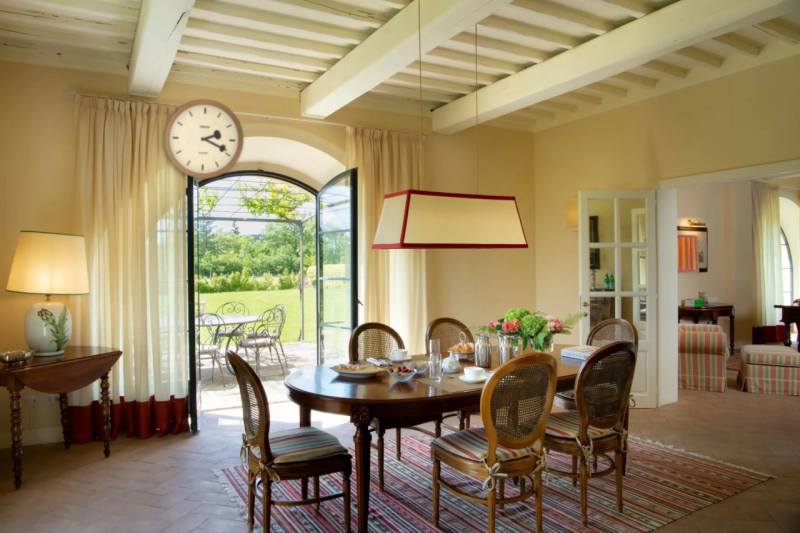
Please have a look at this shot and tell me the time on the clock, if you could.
2:19
